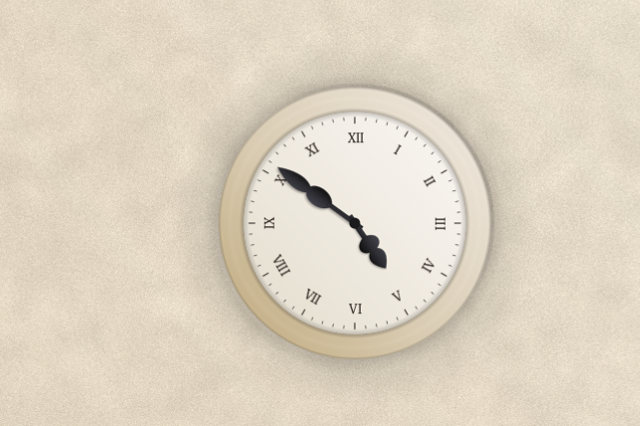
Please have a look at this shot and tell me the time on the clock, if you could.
4:51
